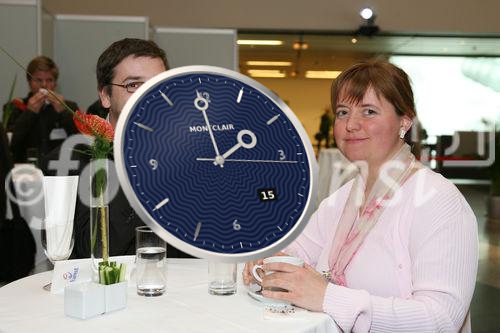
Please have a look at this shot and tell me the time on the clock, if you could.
1:59:16
